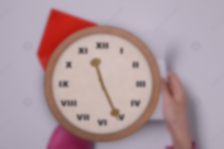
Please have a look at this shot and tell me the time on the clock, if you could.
11:26
